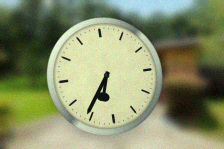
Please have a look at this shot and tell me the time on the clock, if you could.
6:36
